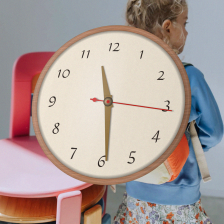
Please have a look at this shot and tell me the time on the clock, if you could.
11:29:16
